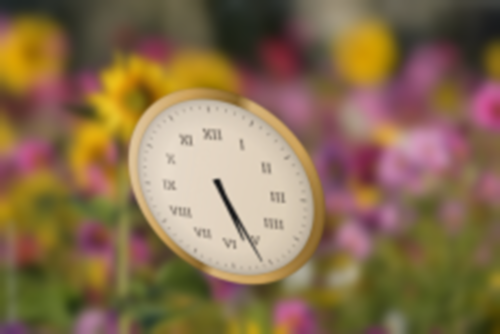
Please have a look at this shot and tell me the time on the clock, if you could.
5:26
